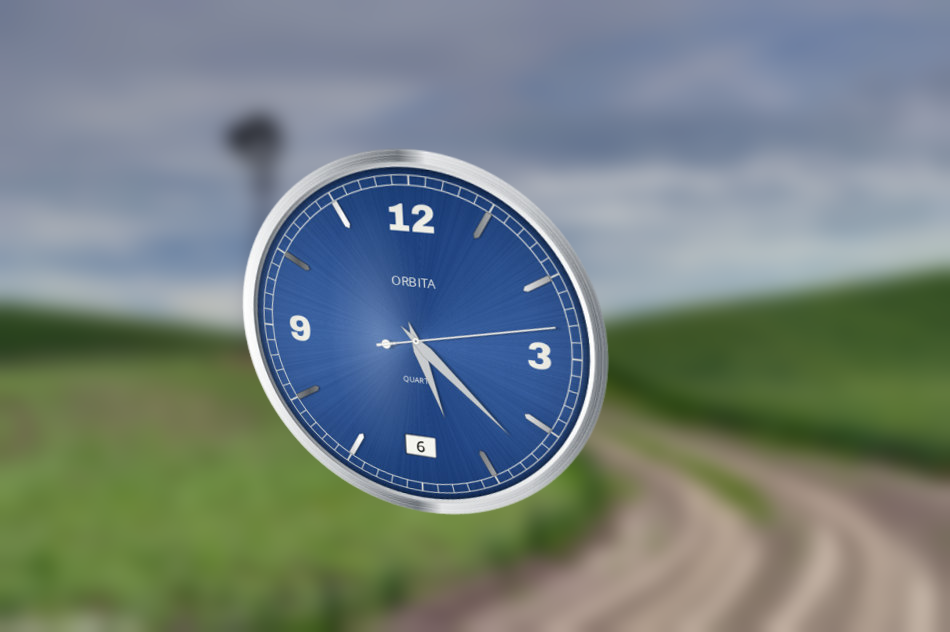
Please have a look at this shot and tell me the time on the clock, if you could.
5:22:13
